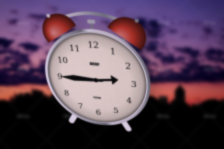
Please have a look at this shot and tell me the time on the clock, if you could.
2:45
